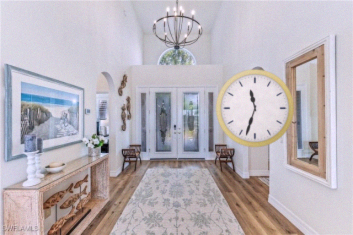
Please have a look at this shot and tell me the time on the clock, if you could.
11:33
